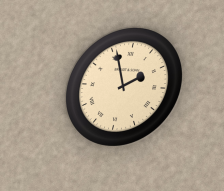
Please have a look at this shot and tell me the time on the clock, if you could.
1:56
